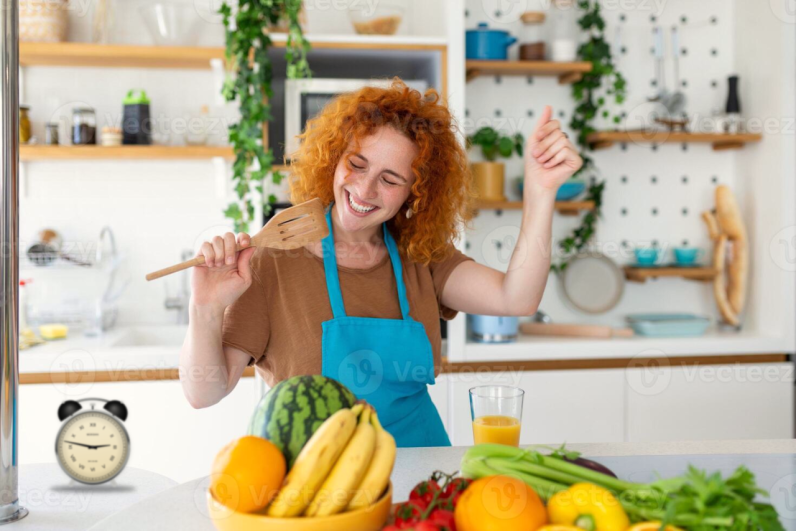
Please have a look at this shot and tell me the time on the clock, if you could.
2:47
